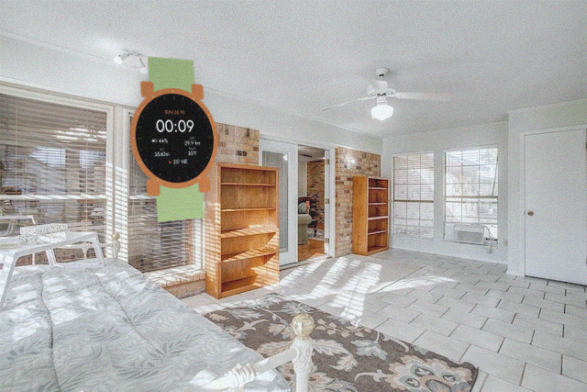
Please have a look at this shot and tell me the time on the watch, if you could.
0:09
